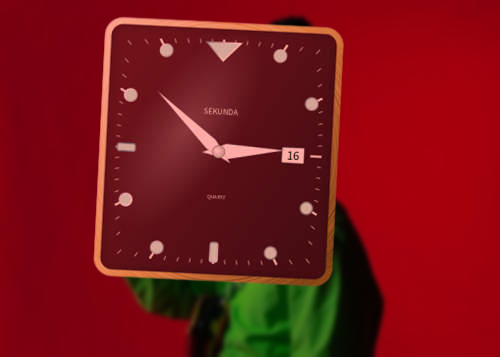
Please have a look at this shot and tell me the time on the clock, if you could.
2:52
